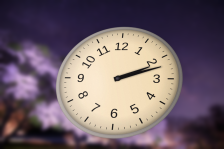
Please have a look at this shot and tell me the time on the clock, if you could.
2:12
